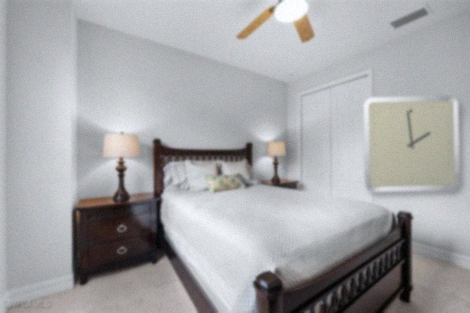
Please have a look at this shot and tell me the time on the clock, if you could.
1:59
